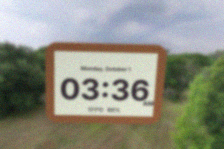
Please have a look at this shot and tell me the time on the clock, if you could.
3:36
